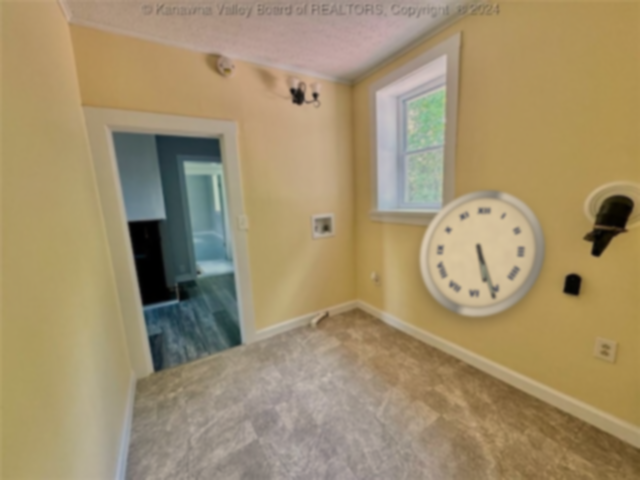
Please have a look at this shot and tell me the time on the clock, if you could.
5:26
